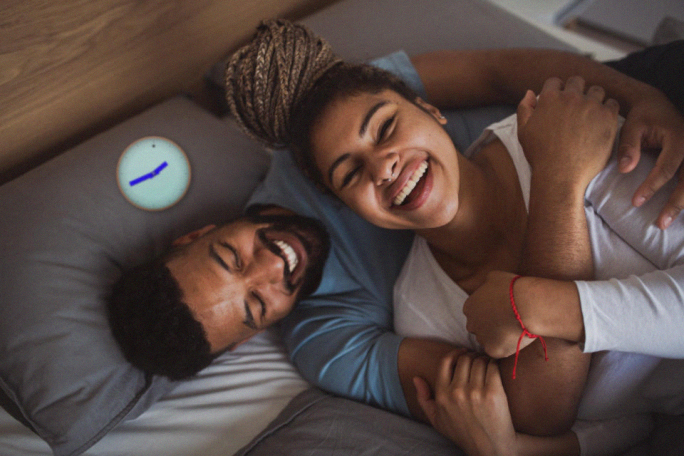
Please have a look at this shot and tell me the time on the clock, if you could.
1:41
